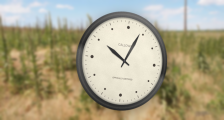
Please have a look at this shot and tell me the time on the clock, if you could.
10:04
